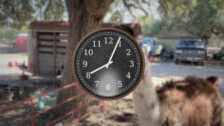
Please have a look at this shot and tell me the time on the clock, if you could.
8:04
